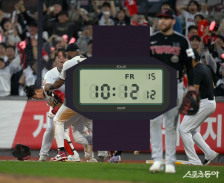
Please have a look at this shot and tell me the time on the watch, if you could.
10:12:12
